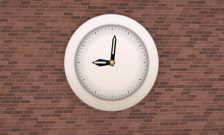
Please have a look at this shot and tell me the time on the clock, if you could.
9:01
